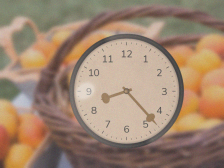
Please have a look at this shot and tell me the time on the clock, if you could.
8:23
